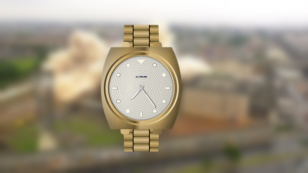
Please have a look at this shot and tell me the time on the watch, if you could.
7:24
